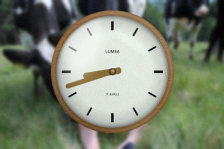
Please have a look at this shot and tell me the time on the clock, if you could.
8:42
